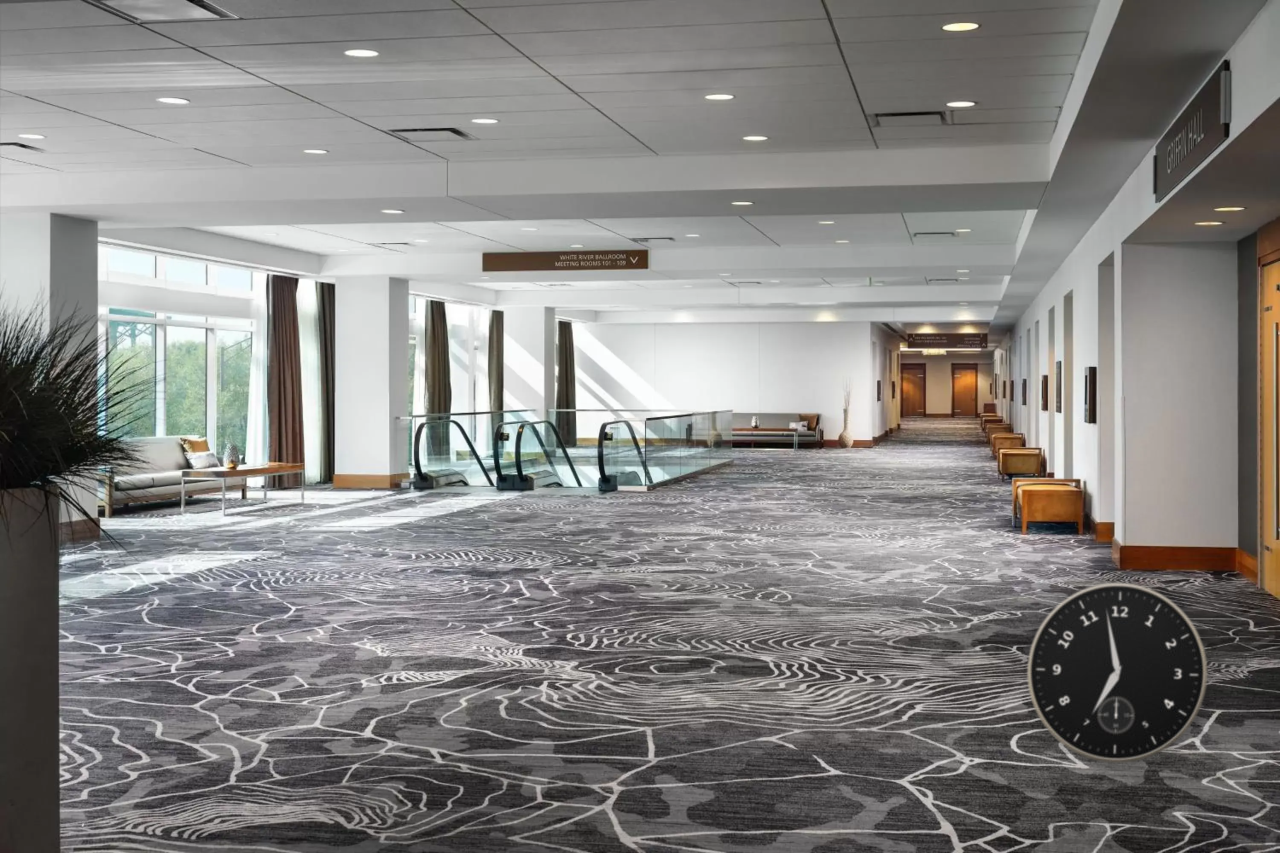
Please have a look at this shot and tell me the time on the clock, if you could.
6:58
